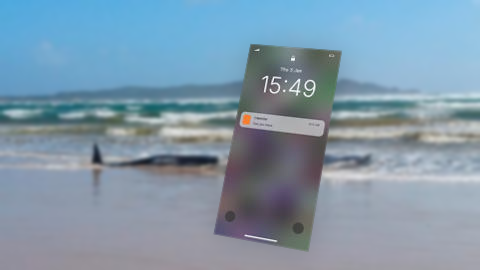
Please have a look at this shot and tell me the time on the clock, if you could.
15:49
